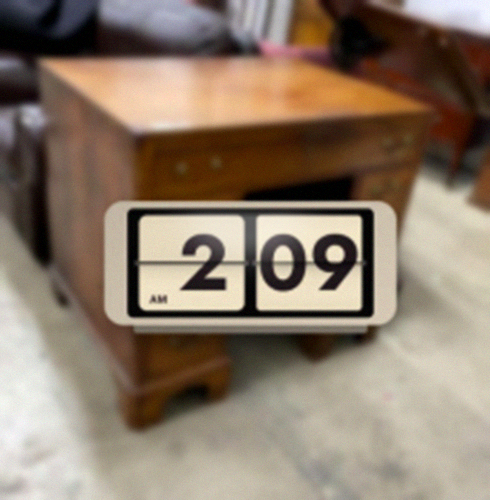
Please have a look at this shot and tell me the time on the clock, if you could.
2:09
